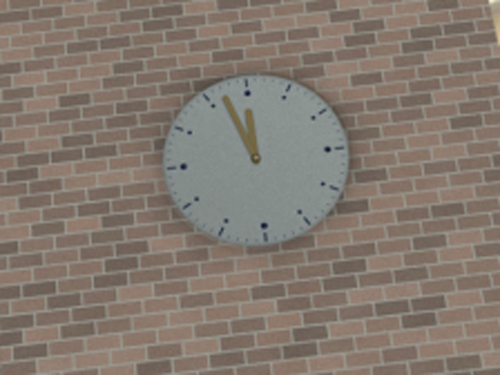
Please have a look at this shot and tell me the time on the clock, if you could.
11:57
